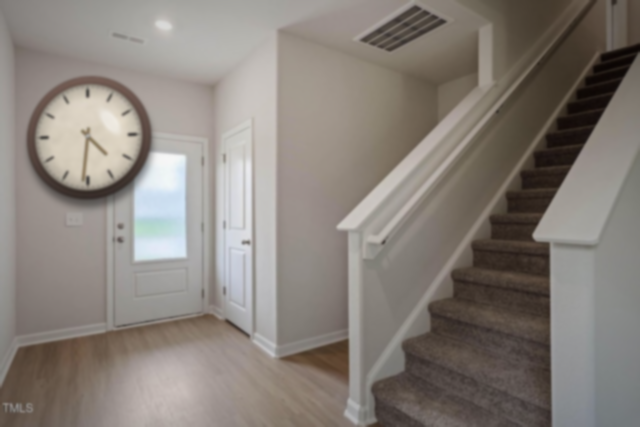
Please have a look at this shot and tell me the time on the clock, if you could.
4:31
